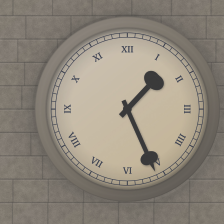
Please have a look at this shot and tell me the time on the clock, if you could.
1:26
